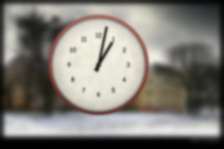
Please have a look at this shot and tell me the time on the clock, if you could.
1:02
